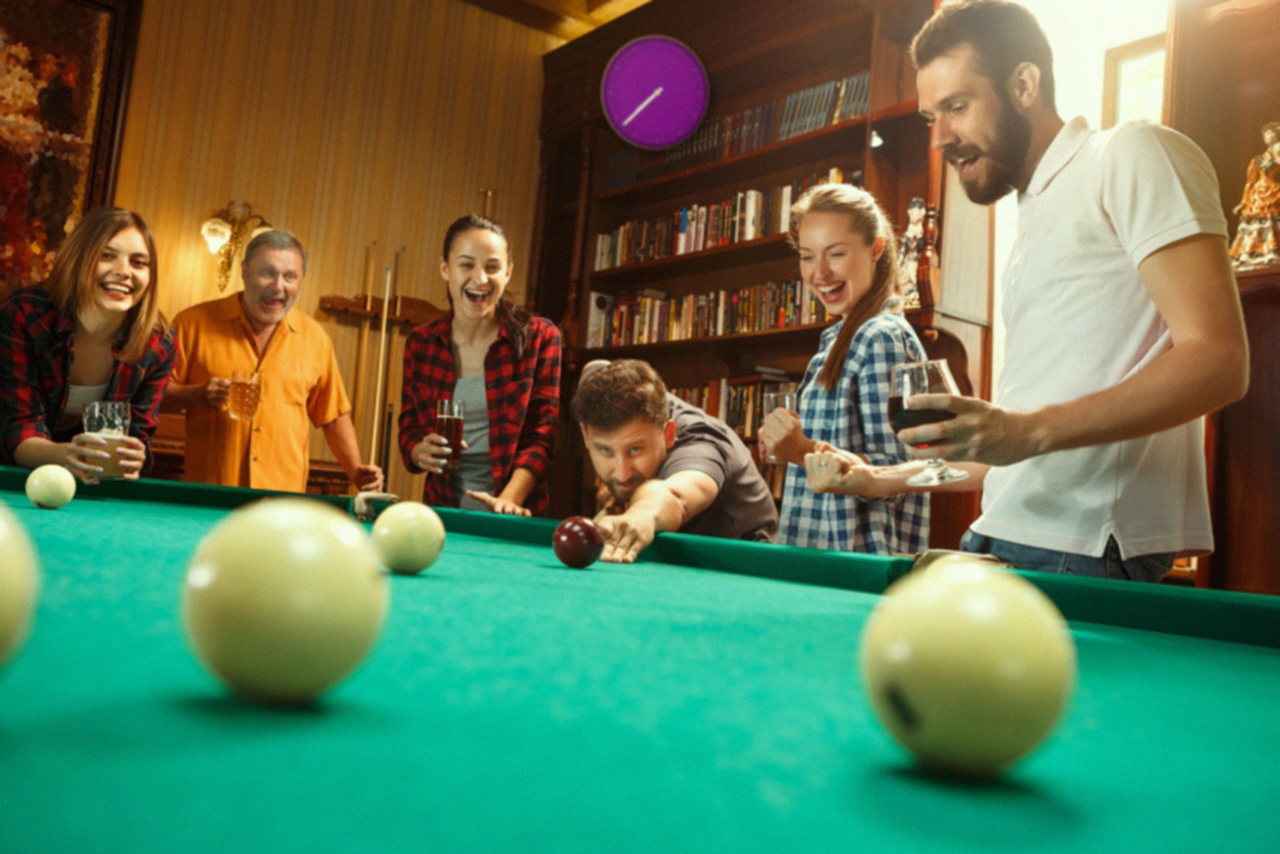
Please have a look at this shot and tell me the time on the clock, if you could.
7:38
